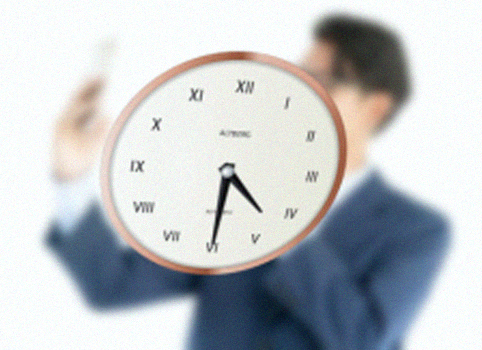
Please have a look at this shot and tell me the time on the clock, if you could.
4:30
